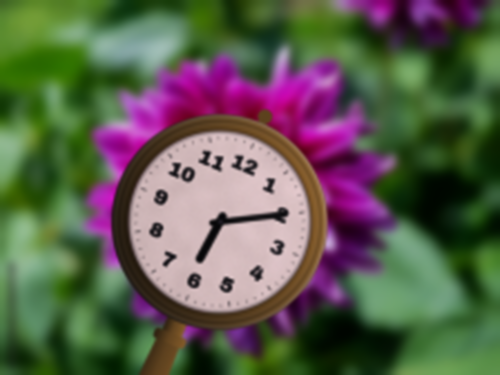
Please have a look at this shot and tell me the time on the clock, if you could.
6:10
